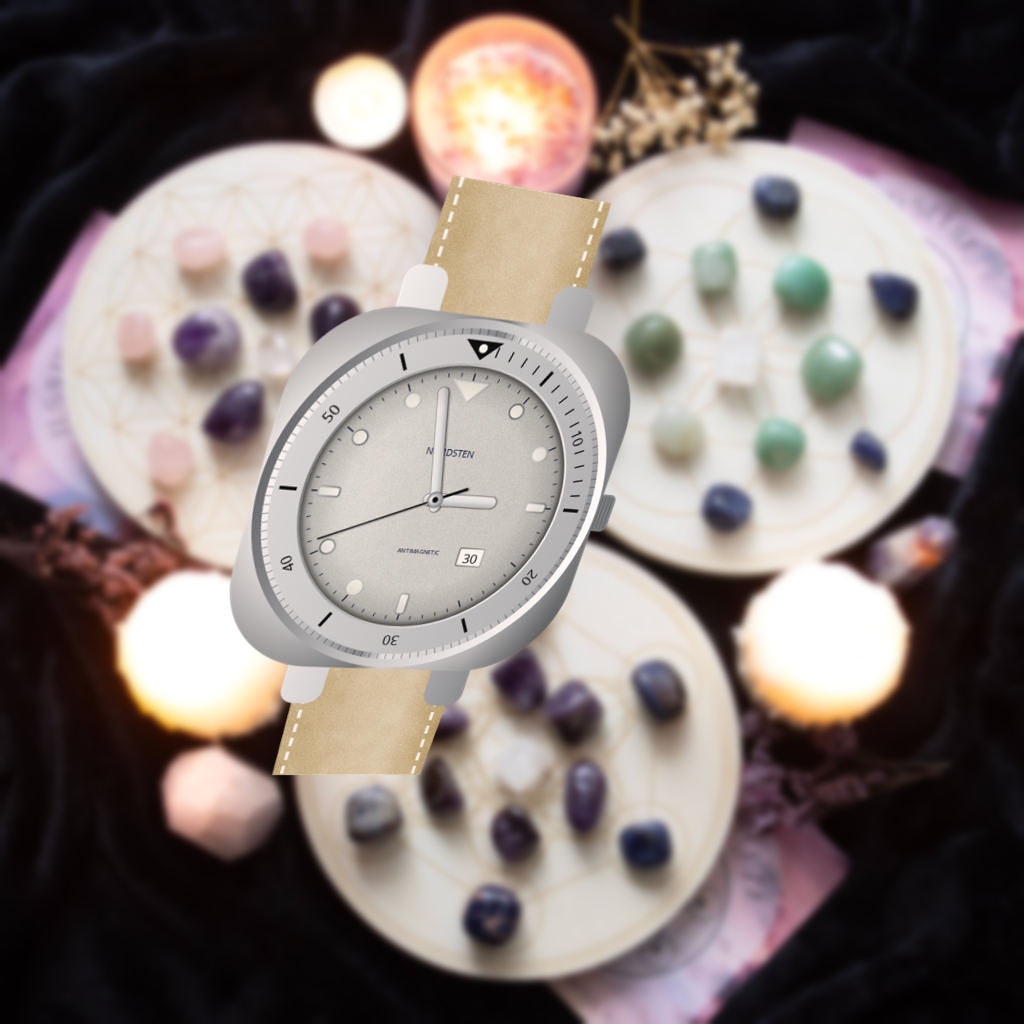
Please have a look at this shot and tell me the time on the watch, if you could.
2:57:41
